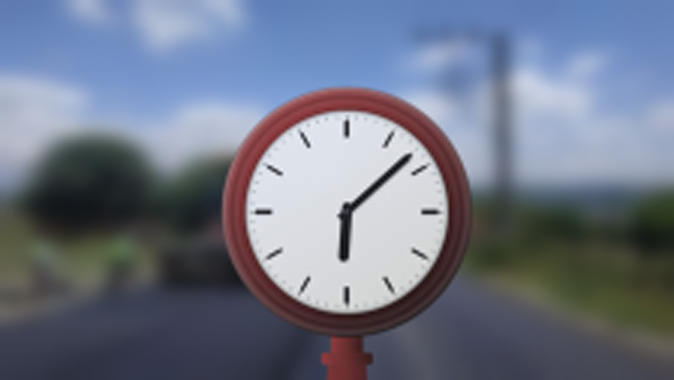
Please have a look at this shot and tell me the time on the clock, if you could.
6:08
